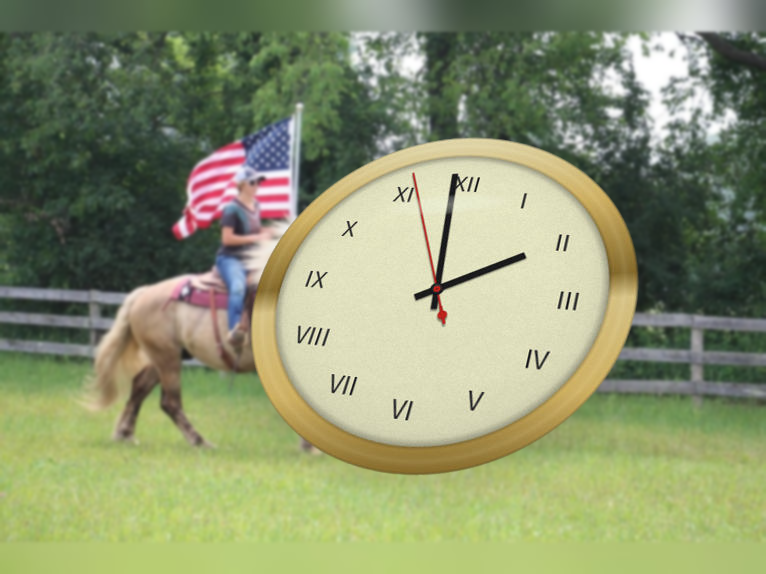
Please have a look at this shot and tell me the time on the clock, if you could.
1:58:56
